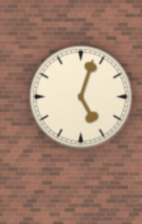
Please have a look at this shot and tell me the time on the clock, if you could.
5:03
